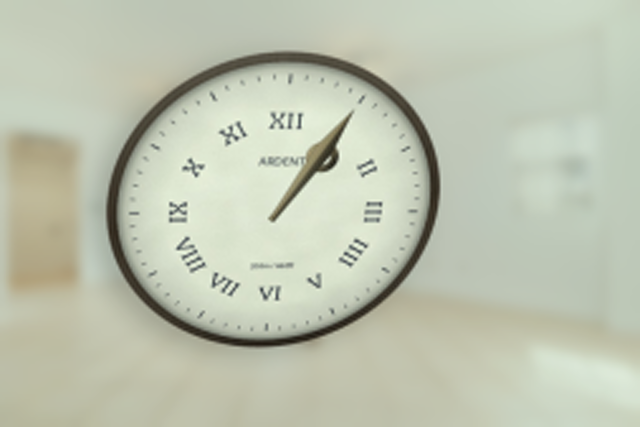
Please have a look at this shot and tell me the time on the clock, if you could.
1:05
